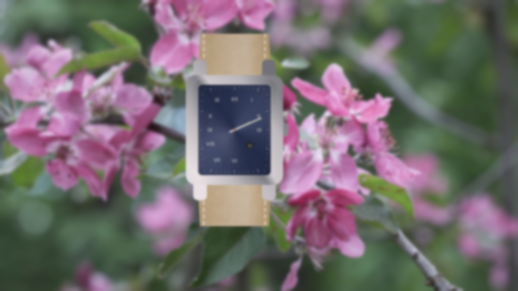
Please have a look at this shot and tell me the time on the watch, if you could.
2:11
